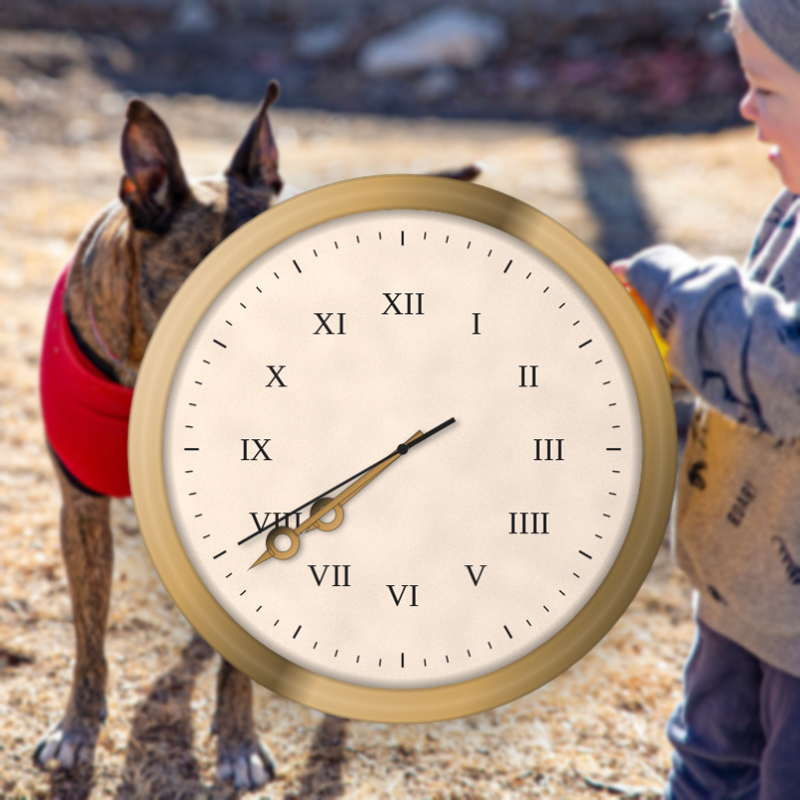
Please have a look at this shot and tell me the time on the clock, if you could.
7:38:40
